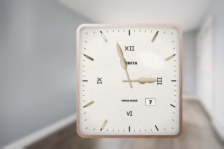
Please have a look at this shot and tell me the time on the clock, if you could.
2:57
